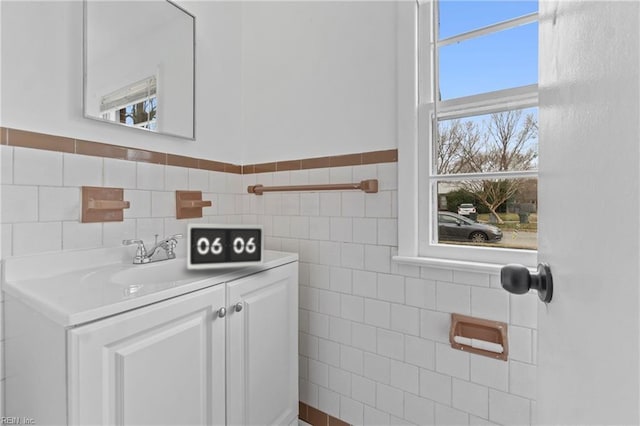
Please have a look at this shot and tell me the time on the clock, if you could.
6:06
